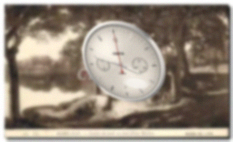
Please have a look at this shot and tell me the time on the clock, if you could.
3:48
